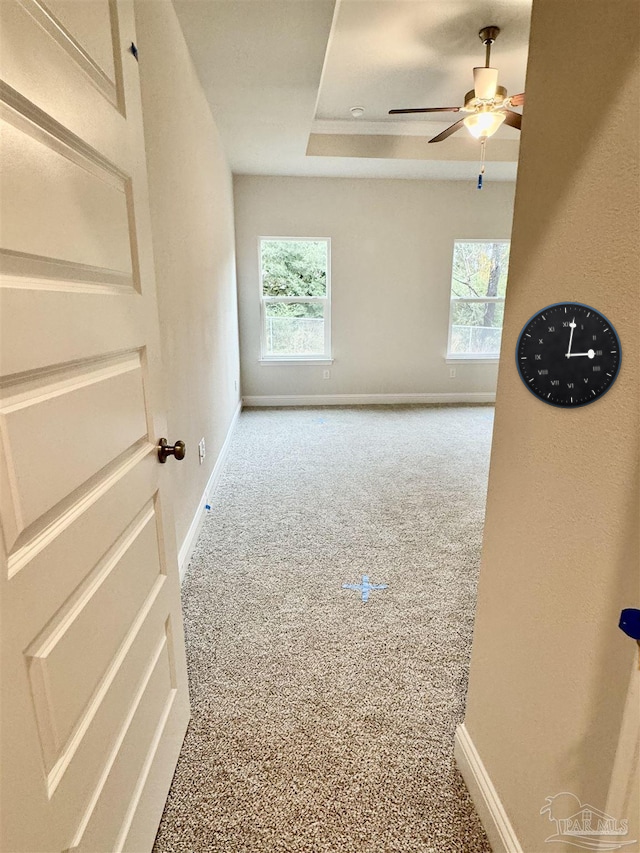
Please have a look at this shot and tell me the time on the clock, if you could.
3:02
